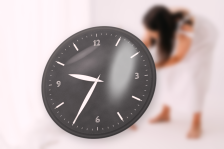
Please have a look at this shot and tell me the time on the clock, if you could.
9:35
